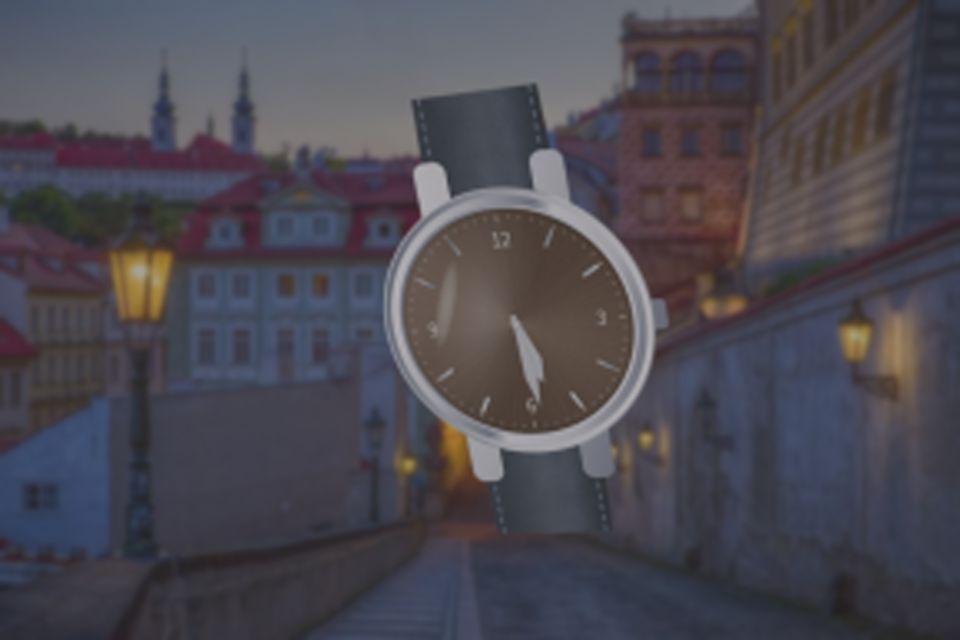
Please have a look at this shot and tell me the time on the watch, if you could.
5:29
